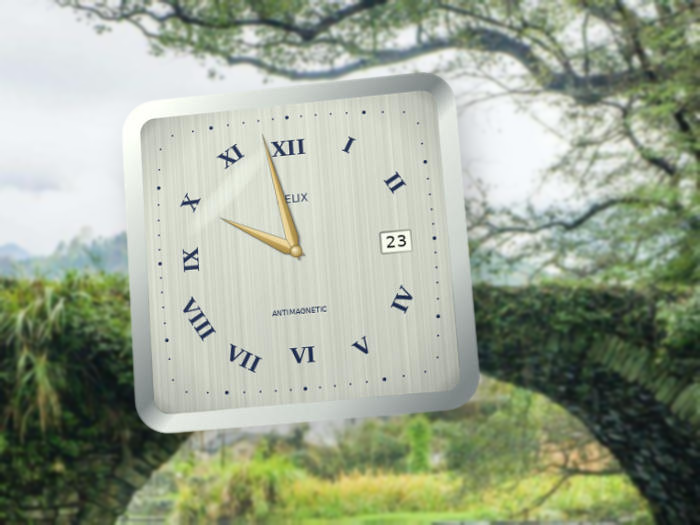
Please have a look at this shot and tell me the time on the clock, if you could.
9:58
